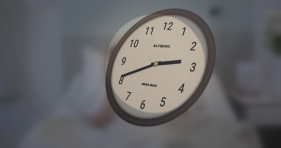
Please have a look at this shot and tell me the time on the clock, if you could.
2:41
